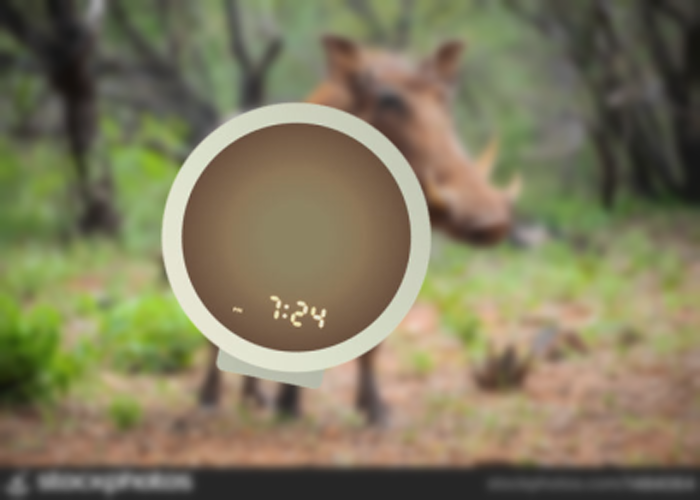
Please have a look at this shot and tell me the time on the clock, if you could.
7:24
